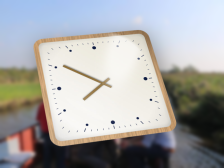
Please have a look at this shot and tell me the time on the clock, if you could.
7:51
